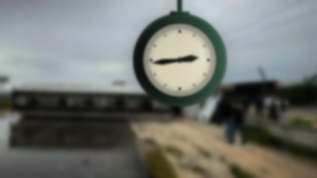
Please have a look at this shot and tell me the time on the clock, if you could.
2:44
